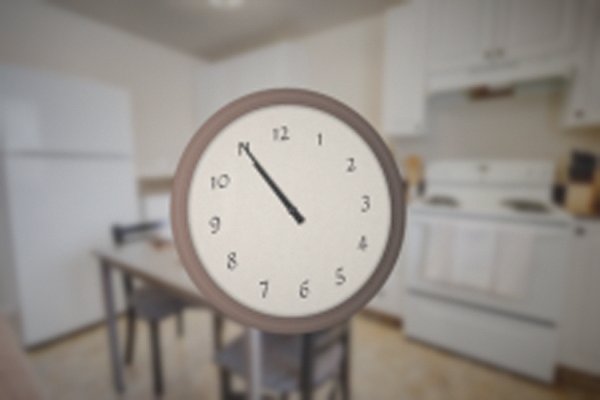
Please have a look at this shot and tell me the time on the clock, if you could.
10:55
